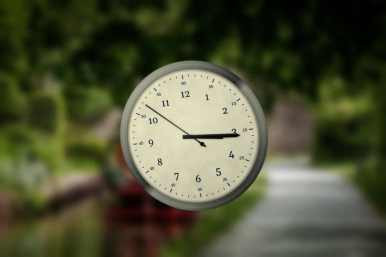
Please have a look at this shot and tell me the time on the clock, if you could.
3:15:52
